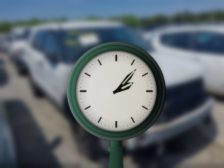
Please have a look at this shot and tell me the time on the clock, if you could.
2:07
